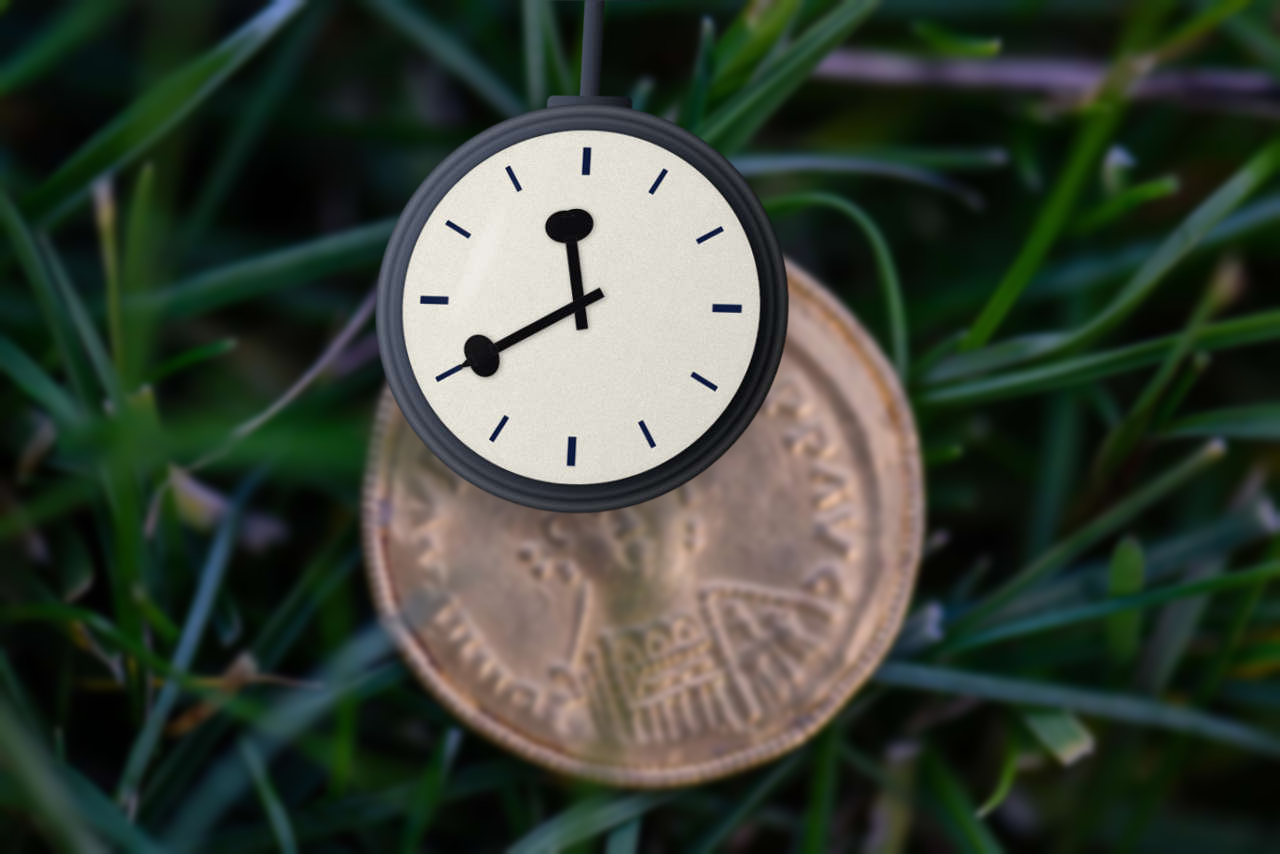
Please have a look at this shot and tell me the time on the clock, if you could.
11:40
